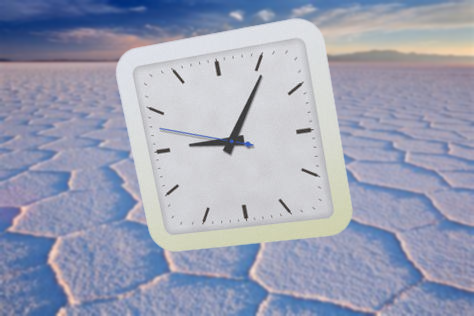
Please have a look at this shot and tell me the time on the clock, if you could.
9:05:48
